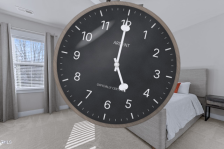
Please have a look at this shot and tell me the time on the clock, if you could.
5:00
